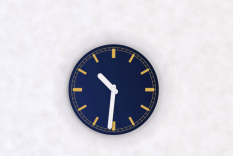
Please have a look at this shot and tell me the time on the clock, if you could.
10:31
